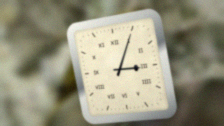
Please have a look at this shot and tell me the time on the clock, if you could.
3:05
